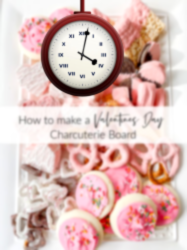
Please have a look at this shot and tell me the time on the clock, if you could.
4:02
